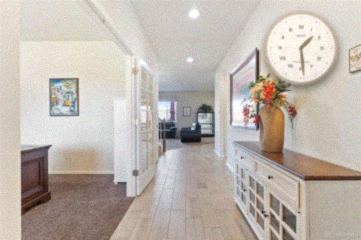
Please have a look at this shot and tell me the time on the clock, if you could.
1:29
